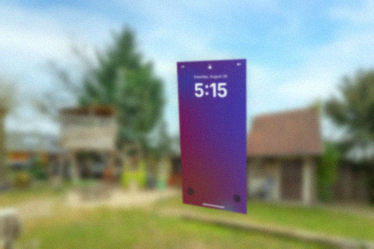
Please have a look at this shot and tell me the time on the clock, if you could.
5:15
